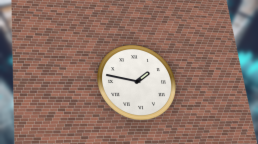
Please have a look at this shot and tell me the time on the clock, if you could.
1:47
